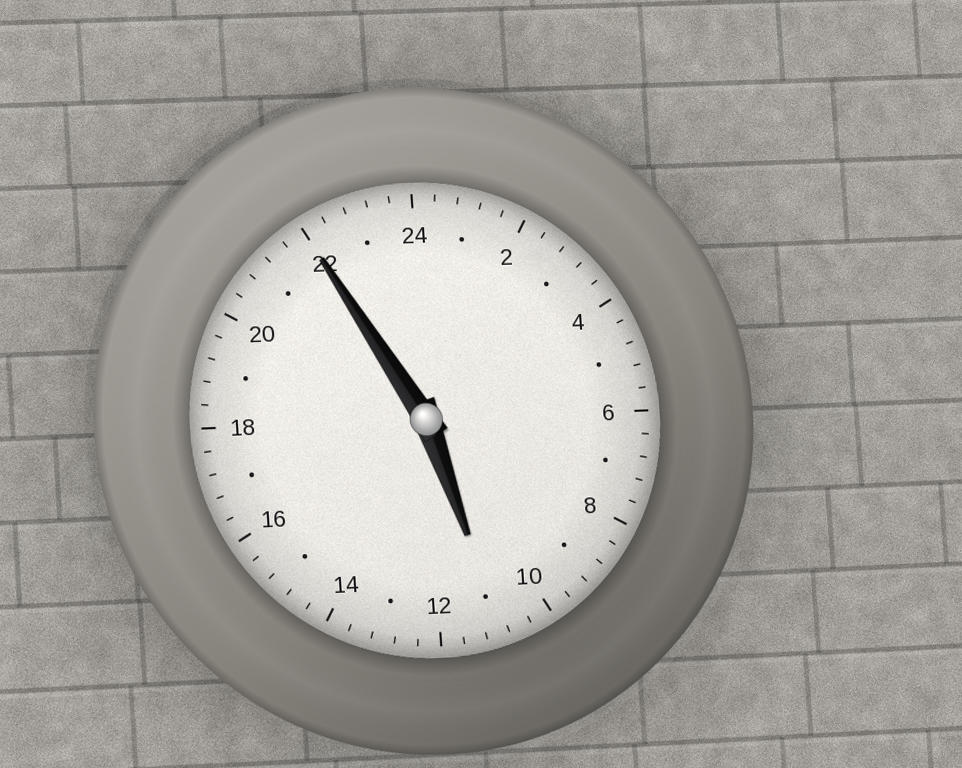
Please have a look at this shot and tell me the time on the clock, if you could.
10:55
